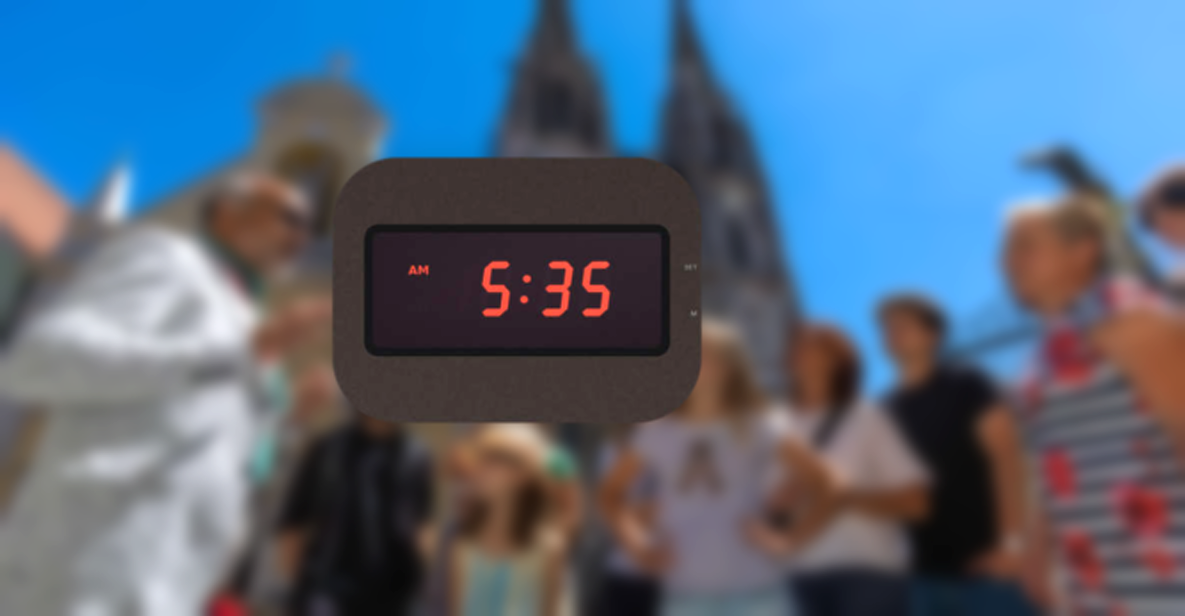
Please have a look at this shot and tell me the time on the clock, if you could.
5:35
